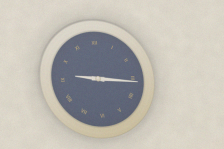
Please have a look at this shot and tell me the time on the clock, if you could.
9:16
